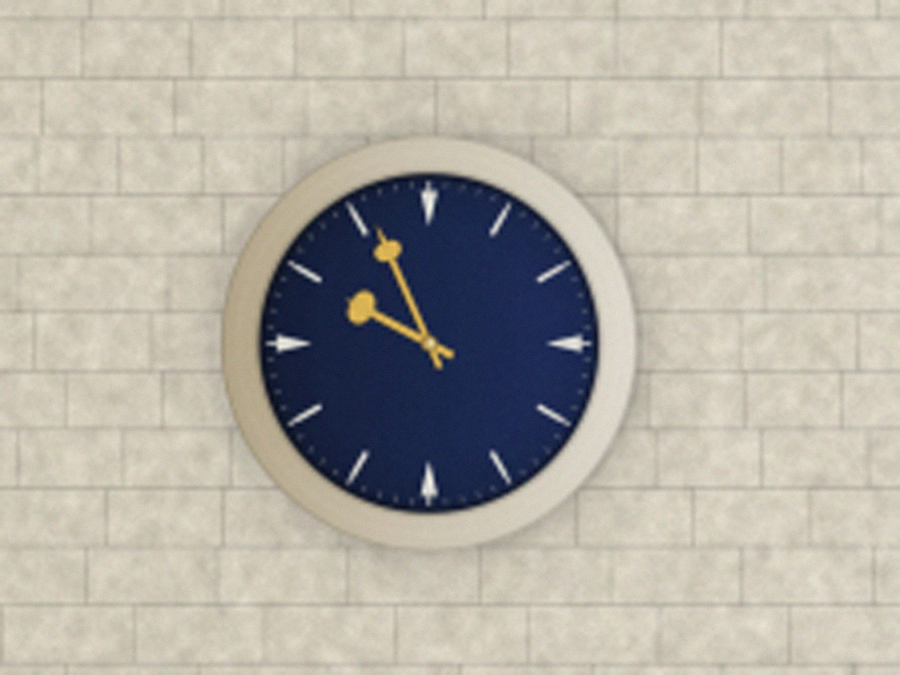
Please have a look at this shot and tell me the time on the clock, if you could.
9:56
